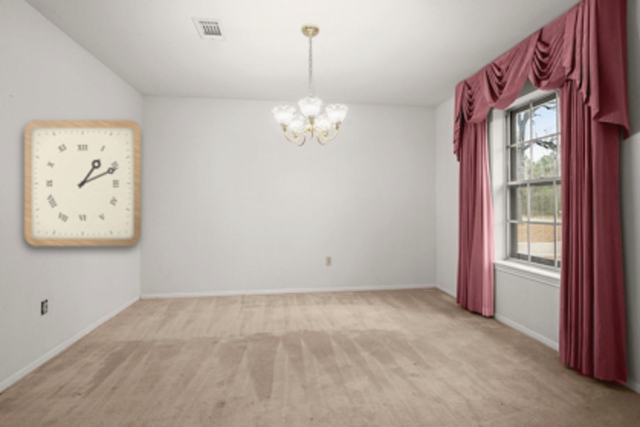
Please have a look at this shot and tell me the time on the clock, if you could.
1:11
